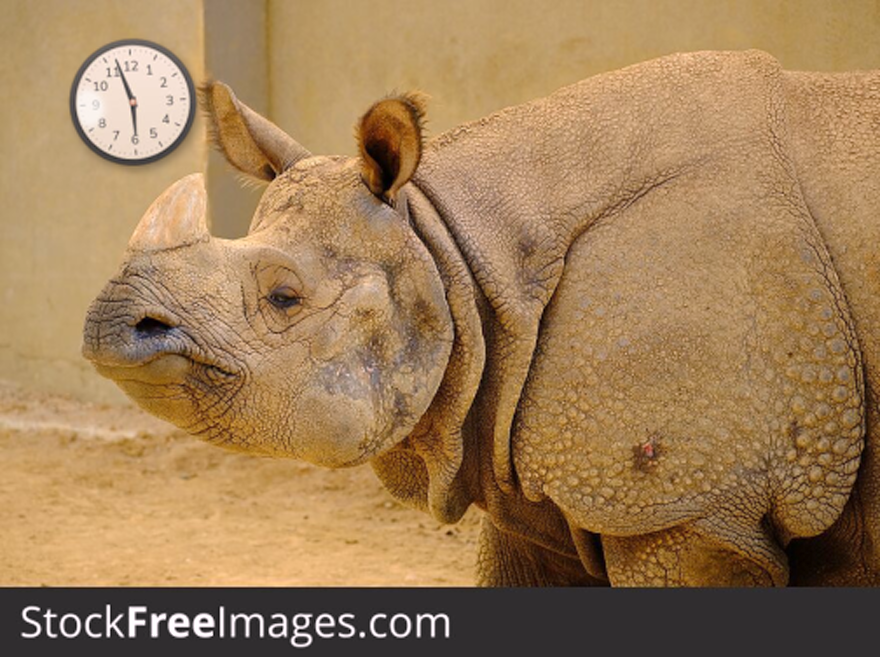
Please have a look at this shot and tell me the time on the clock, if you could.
5:57
